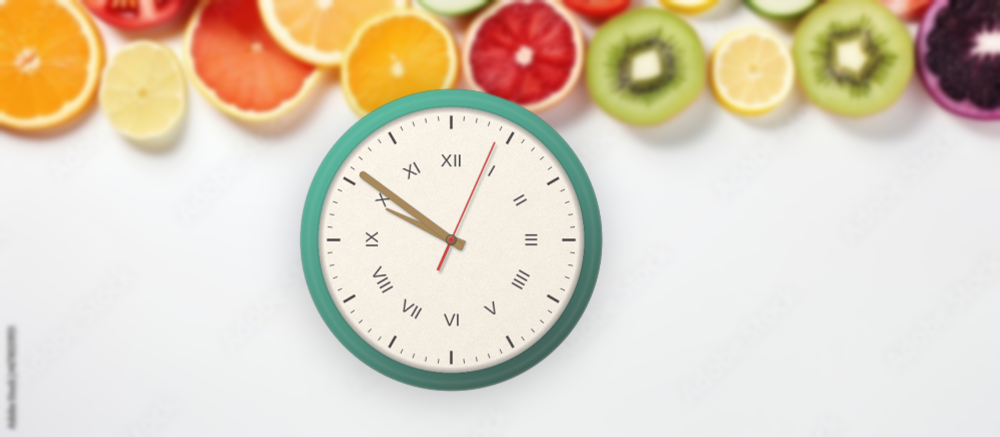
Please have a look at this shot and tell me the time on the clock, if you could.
9:51:04
